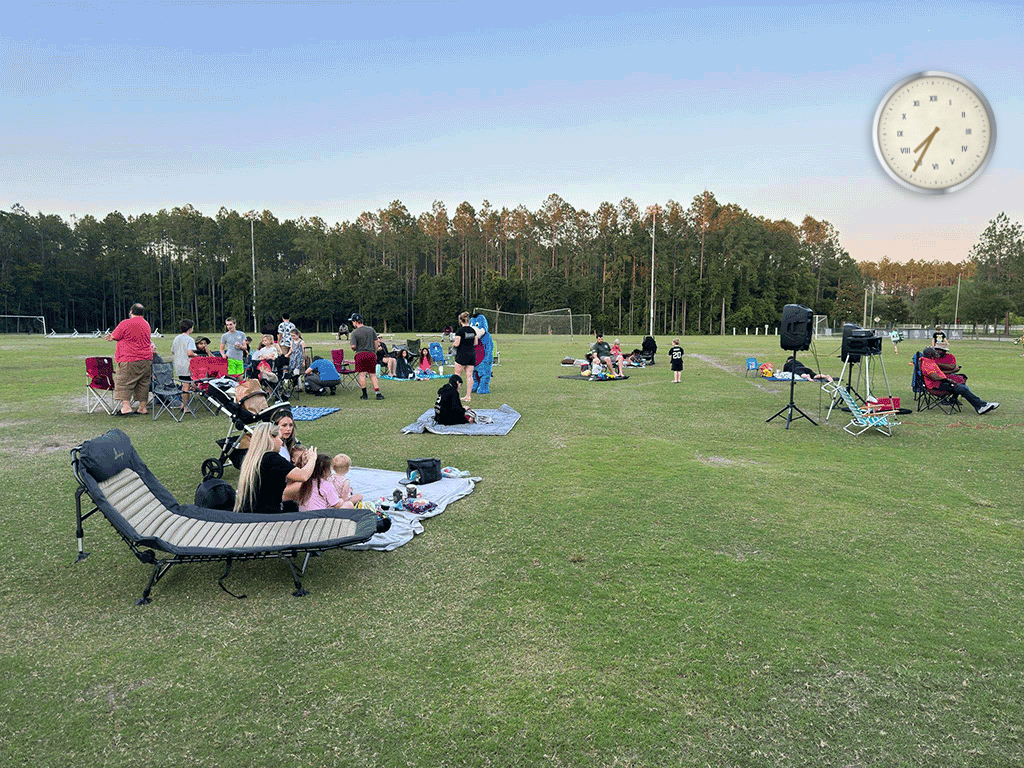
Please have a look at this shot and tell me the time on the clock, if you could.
7:35
